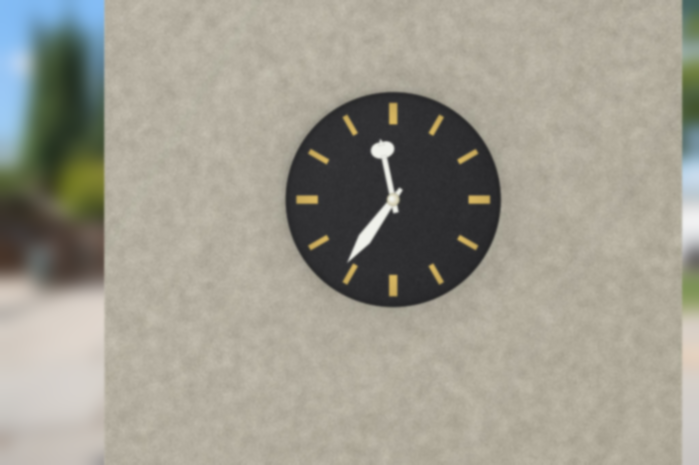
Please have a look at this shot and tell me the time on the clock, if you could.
11:36
